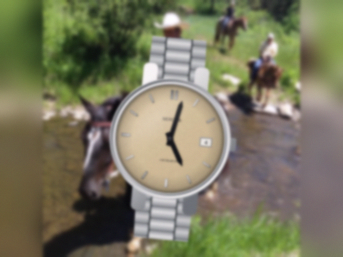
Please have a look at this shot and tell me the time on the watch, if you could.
5:02
